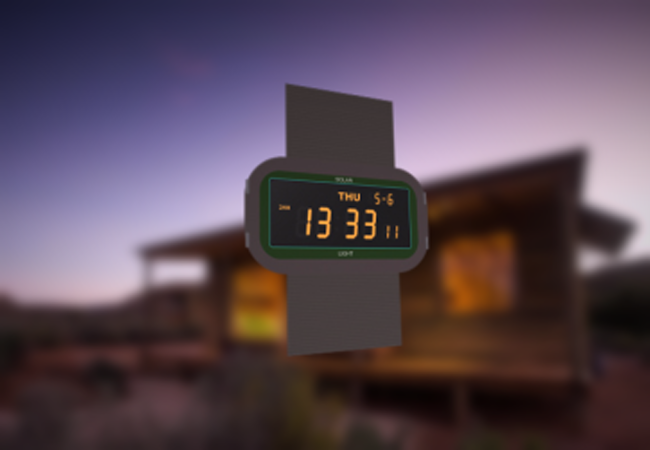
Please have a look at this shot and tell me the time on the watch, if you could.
13:33:11
